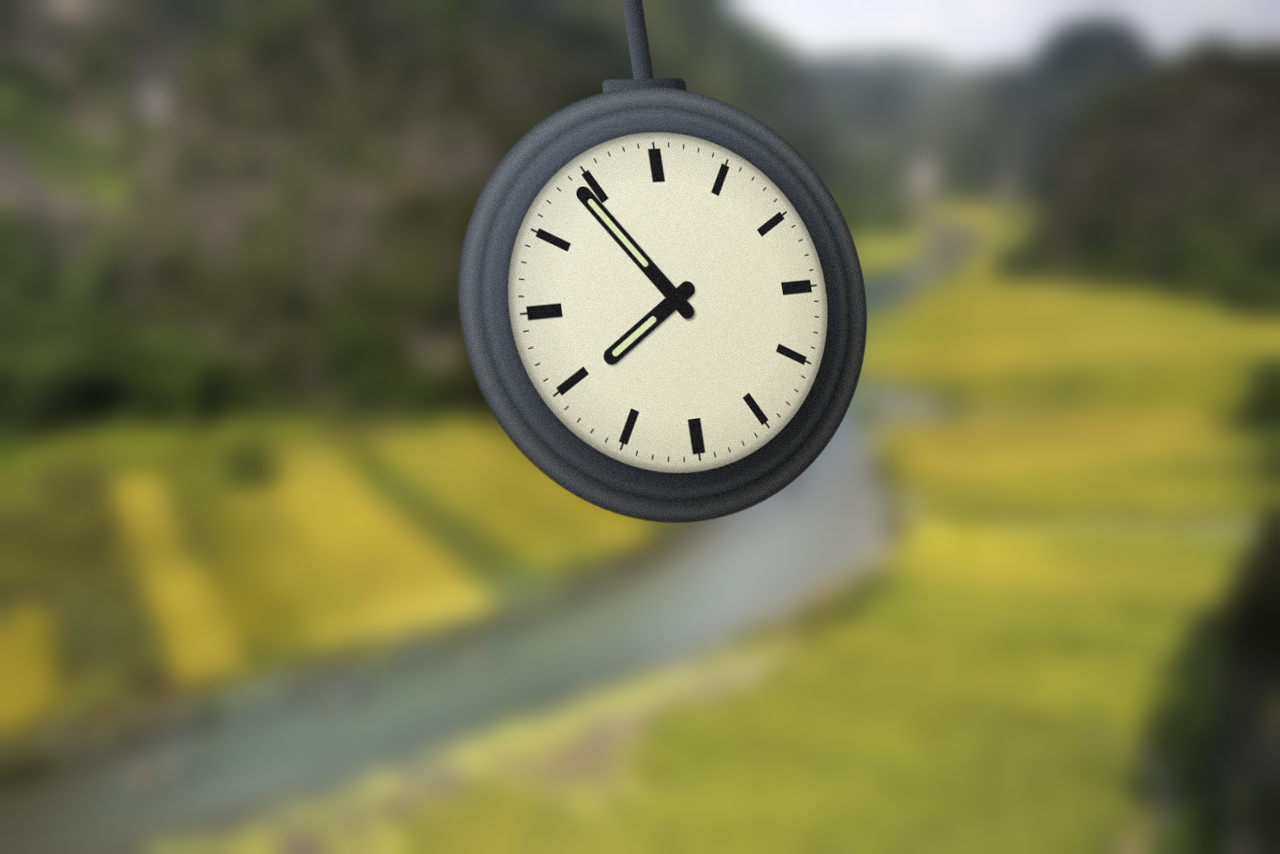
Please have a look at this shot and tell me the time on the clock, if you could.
7:54
